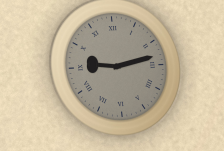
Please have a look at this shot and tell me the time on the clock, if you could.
9:13
